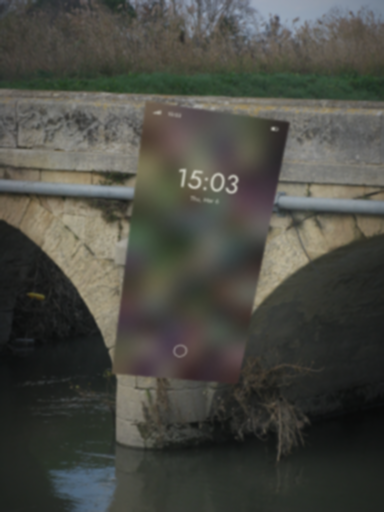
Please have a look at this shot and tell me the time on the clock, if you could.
15:03
